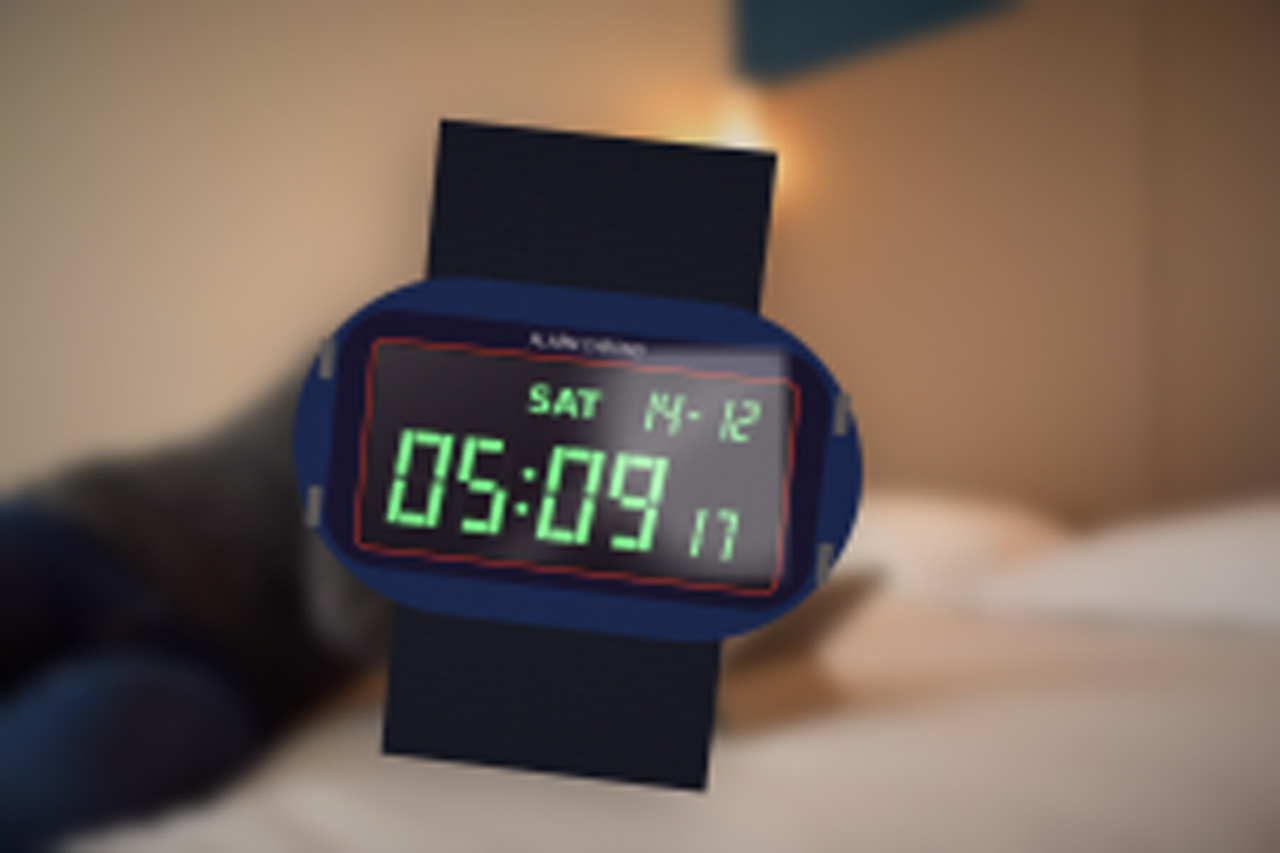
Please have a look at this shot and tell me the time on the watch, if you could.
5:09:17
